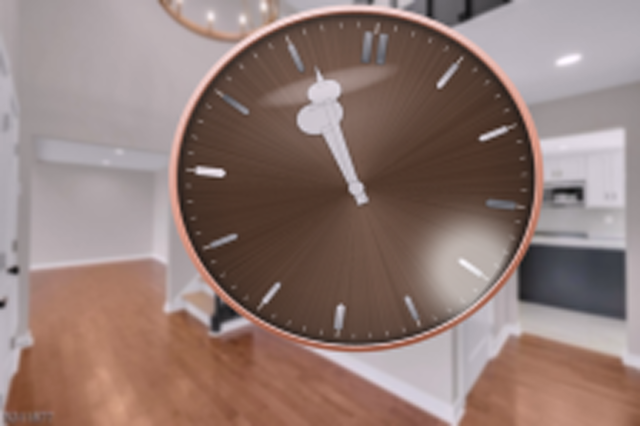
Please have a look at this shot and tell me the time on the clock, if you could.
10:56
